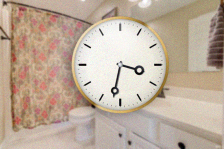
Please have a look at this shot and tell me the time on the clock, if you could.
3:32
